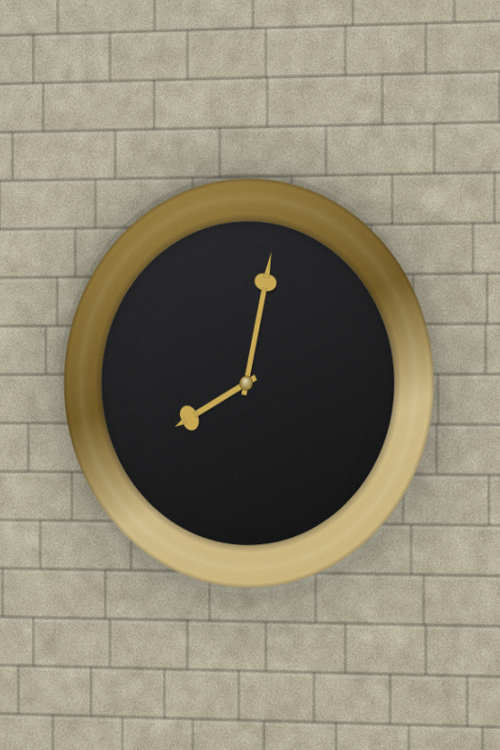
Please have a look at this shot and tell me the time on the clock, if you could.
8:02
